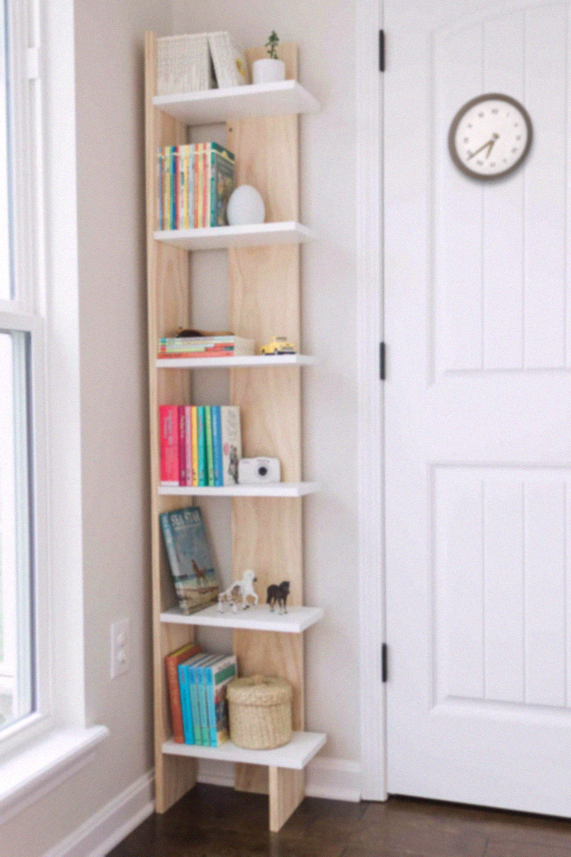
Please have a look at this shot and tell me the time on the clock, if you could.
6:39
